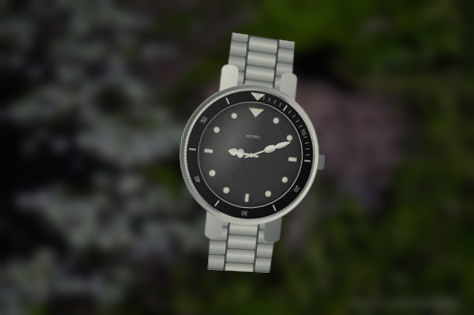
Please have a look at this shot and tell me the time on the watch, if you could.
9:11
